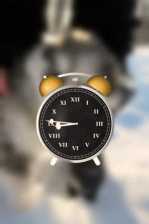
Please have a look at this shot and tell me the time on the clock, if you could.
8:46
